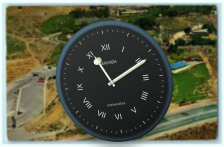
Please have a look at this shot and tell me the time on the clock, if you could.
11:11
